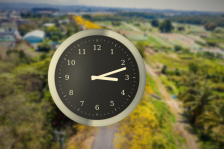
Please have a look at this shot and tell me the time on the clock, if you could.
3:12
